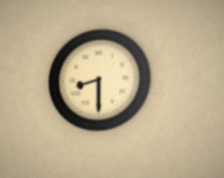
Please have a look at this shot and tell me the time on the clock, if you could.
8:30
